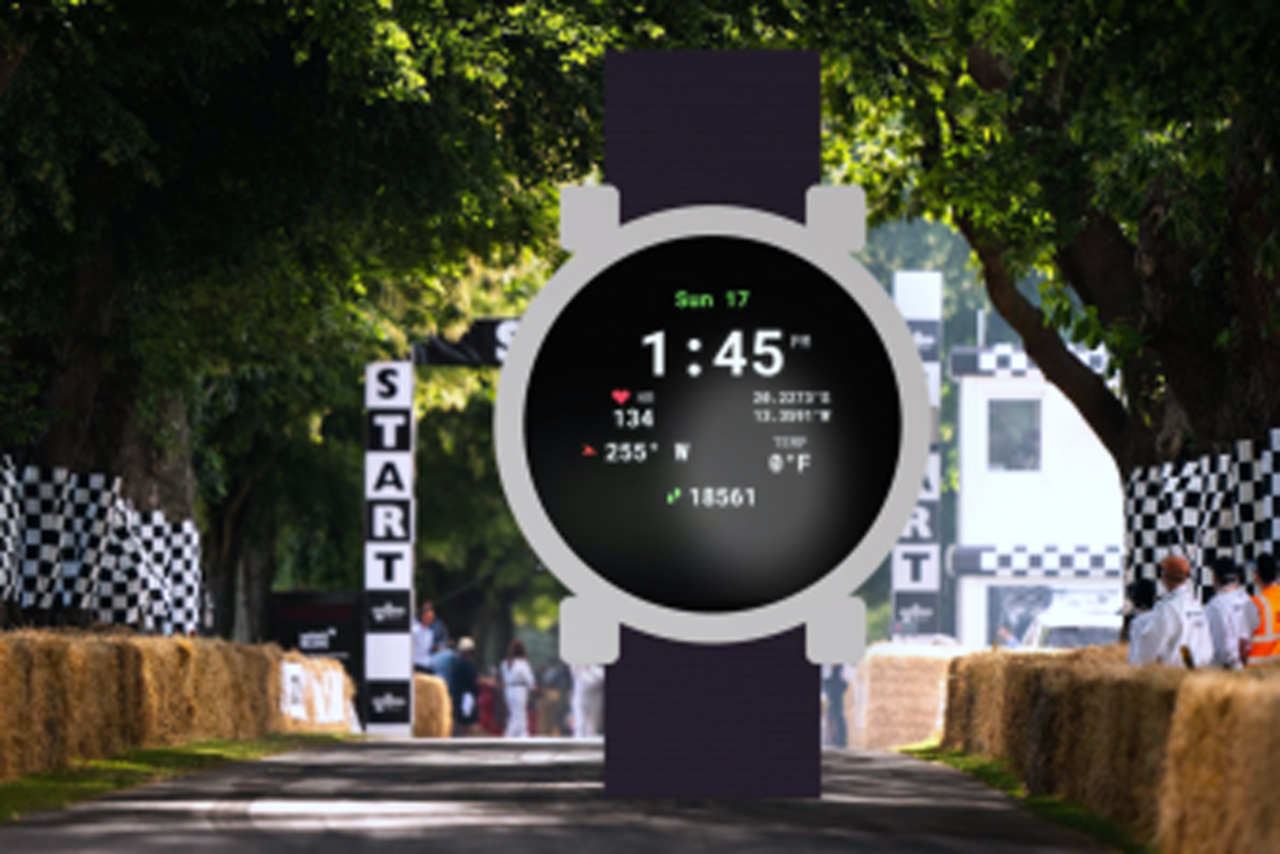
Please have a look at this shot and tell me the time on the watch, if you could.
1:45
